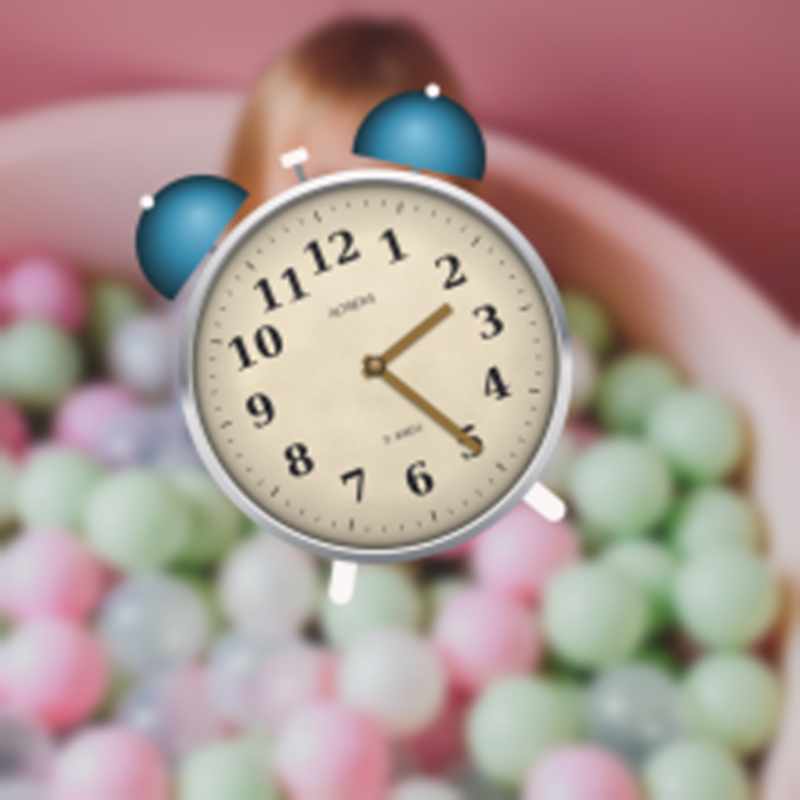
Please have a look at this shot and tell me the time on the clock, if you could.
2:25
